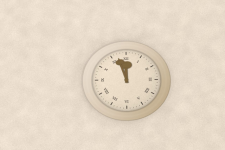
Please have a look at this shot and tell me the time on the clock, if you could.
11:57
